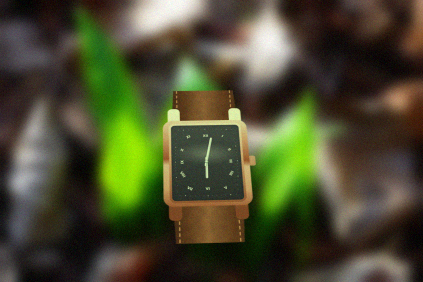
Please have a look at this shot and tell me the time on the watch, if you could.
6:02
